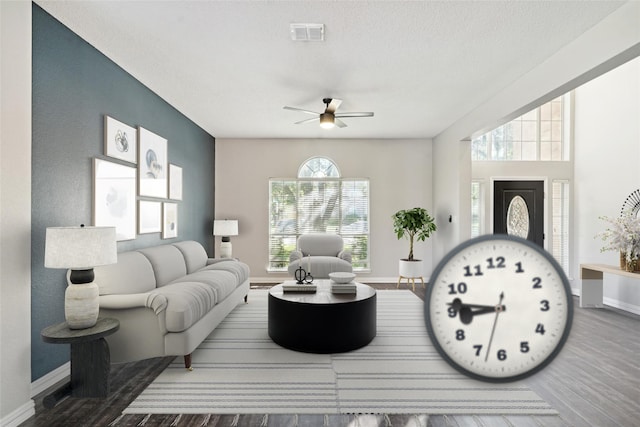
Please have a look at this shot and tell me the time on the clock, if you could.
8:46:33
